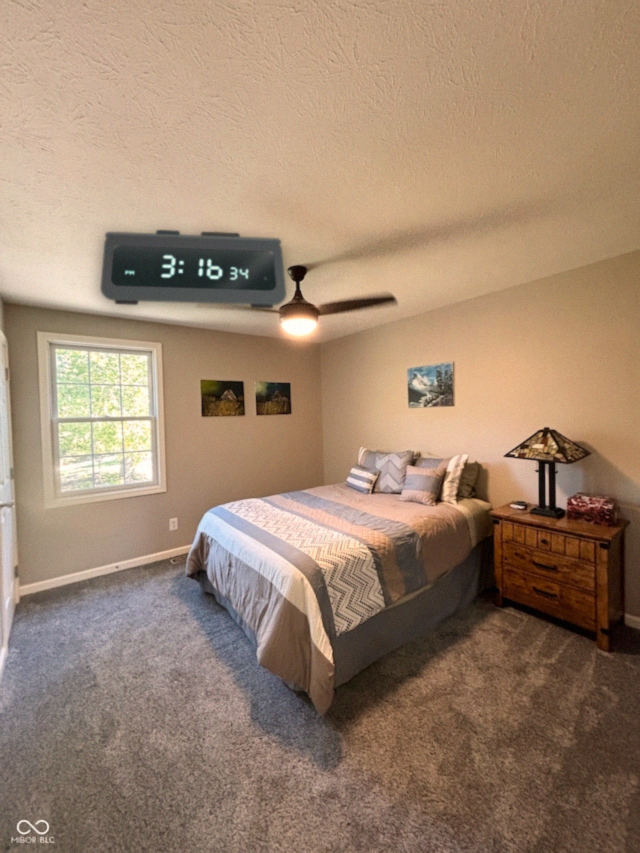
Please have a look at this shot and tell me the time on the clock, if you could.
3:16:34
